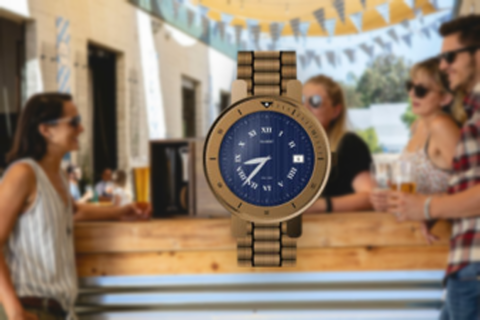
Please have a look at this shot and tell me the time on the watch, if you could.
8:37
